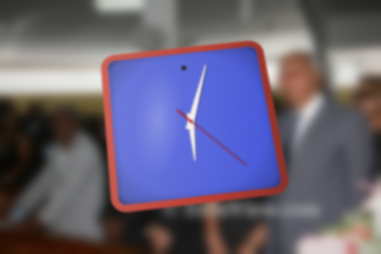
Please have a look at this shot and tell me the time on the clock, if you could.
6:03:23
